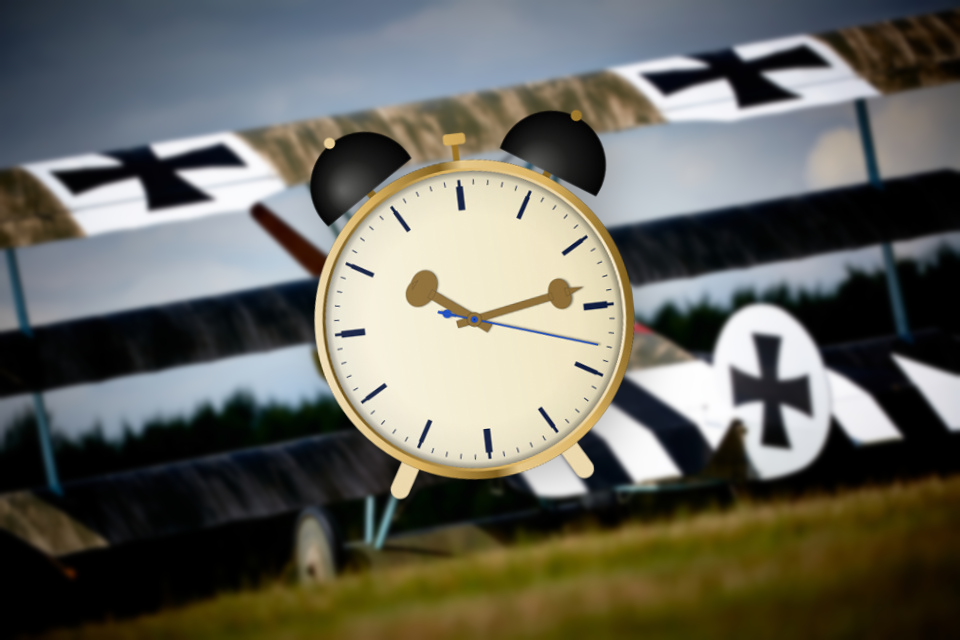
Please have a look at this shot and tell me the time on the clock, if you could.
10:13:18
